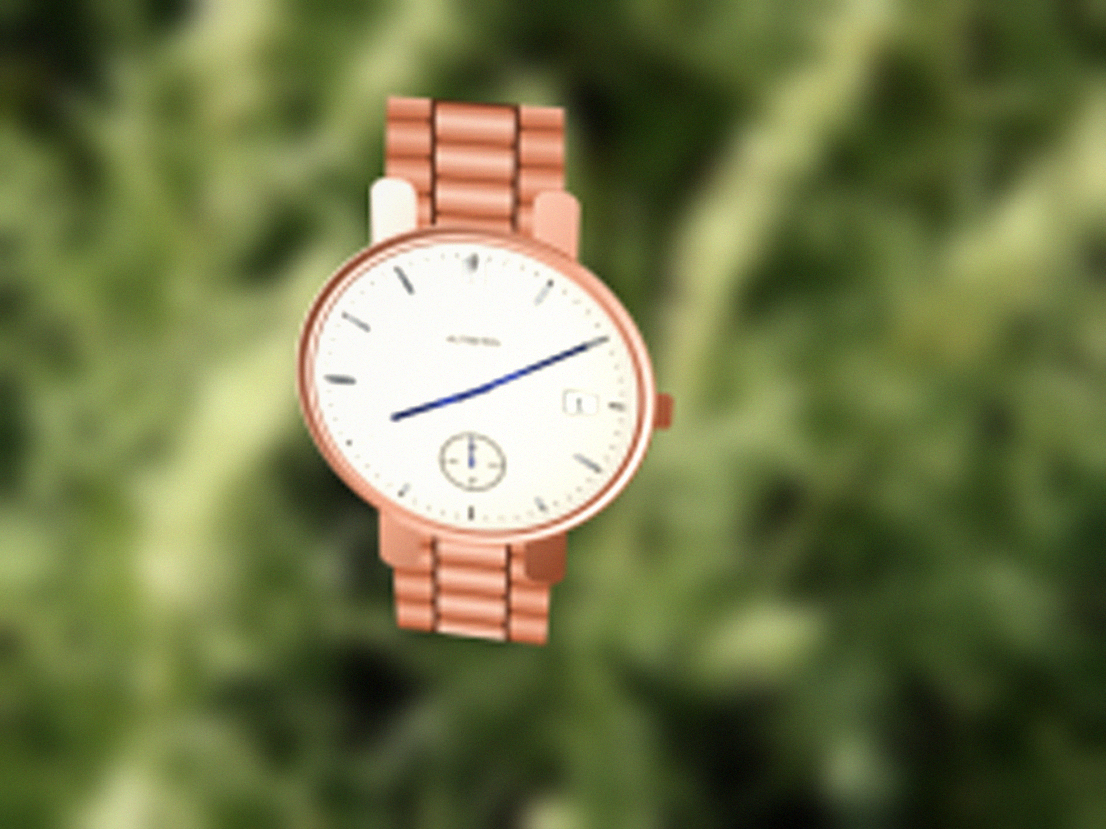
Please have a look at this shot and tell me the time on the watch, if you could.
8:10
